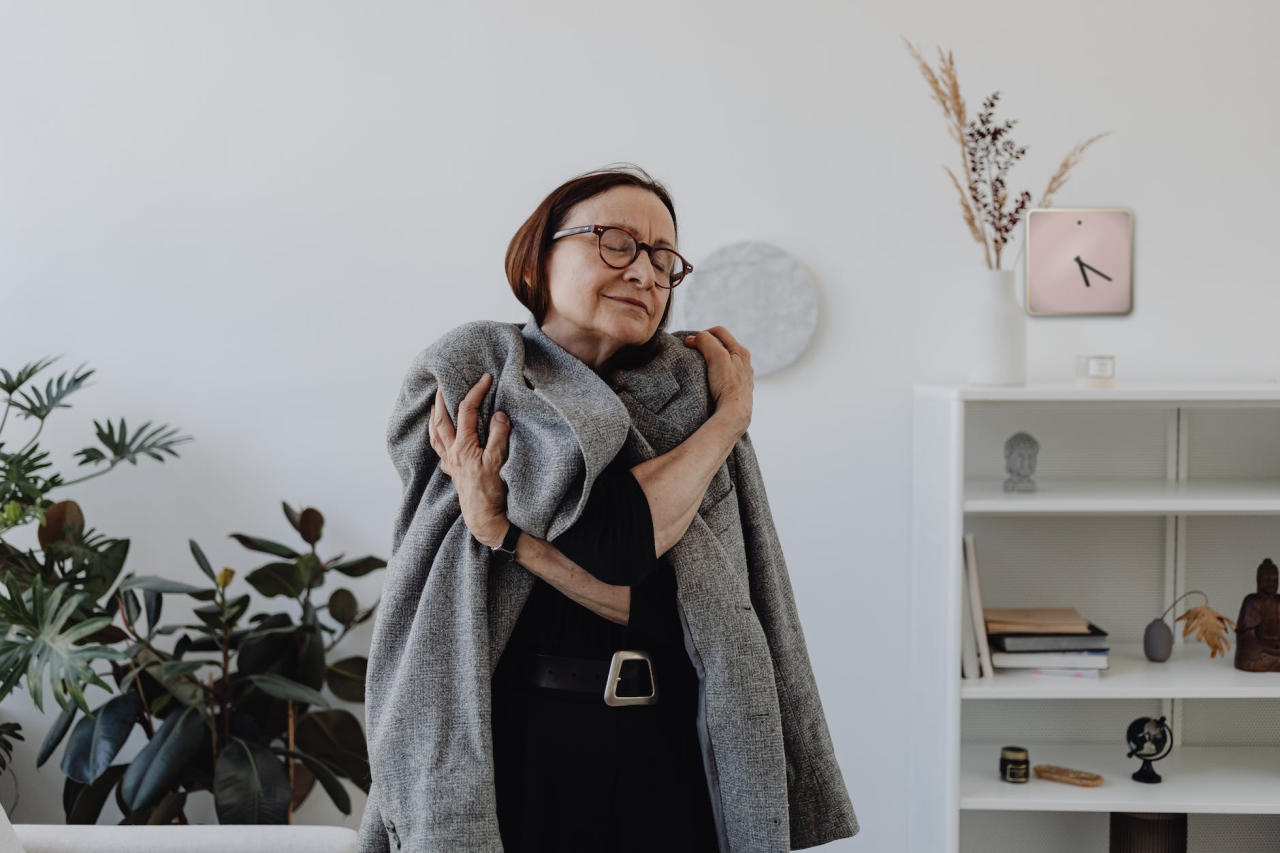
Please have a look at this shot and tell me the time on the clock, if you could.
5:20
